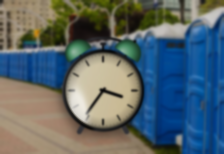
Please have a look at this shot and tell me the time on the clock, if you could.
3:36
